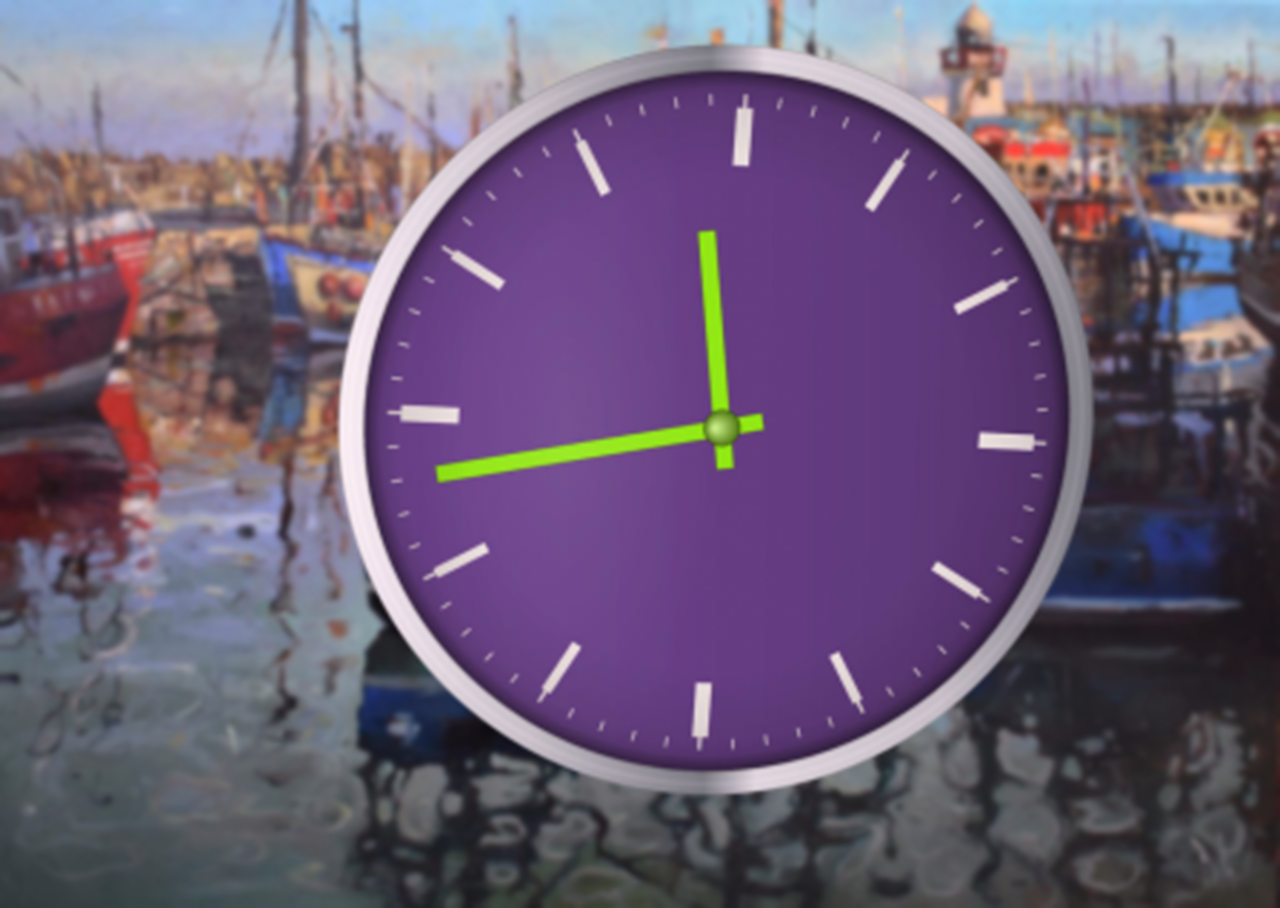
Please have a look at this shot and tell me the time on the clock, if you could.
11:43
